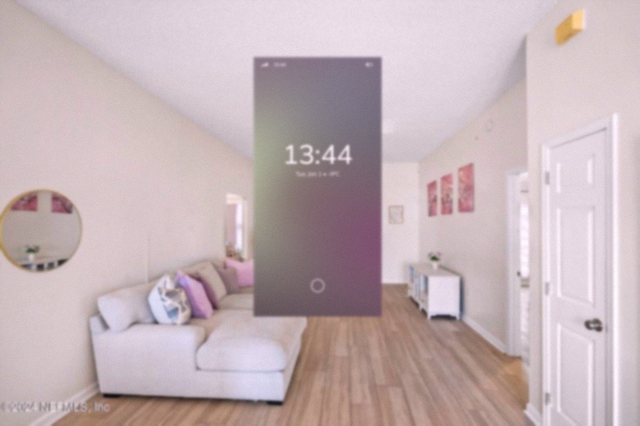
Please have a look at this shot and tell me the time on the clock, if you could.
13:44
